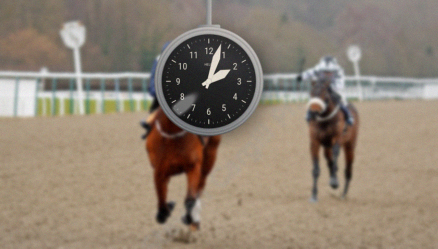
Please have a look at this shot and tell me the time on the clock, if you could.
2:03
